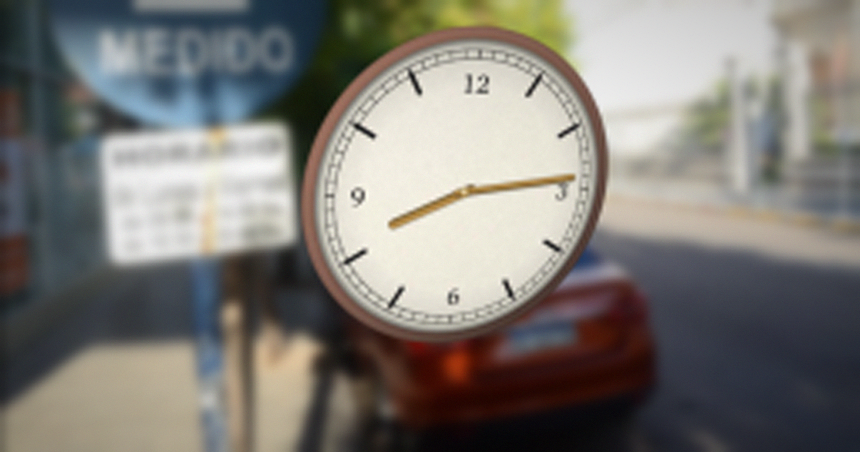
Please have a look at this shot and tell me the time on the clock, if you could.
8:14
